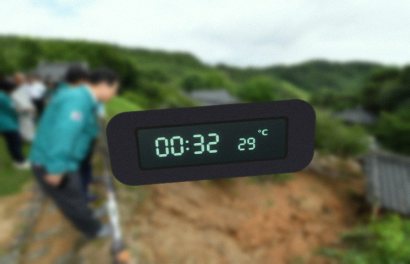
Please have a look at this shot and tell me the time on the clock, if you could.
0:32
